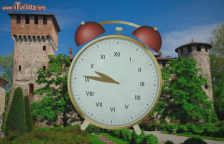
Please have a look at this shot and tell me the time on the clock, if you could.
9:46
